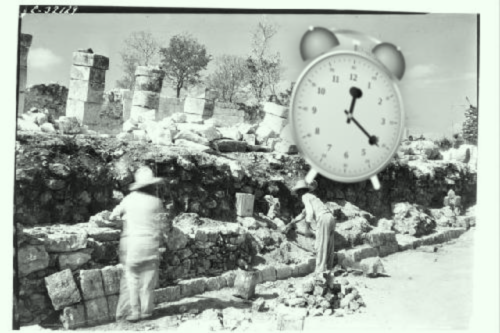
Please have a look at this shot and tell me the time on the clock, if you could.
12:21
